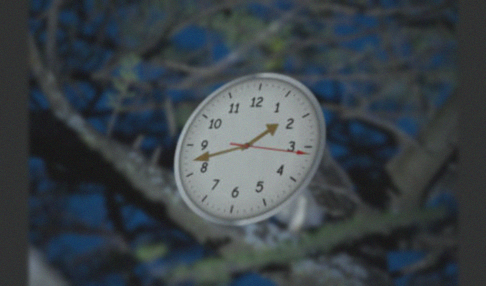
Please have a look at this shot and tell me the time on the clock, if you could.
1:42:16
